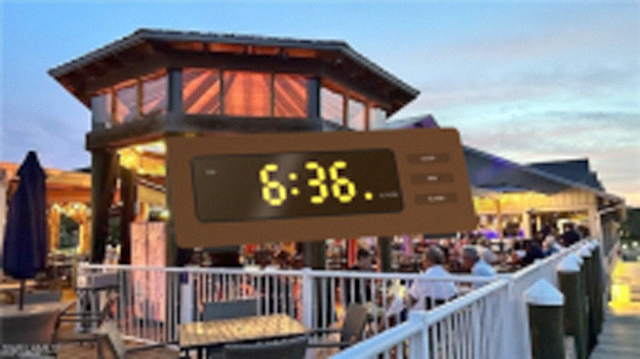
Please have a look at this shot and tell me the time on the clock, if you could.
6:36
